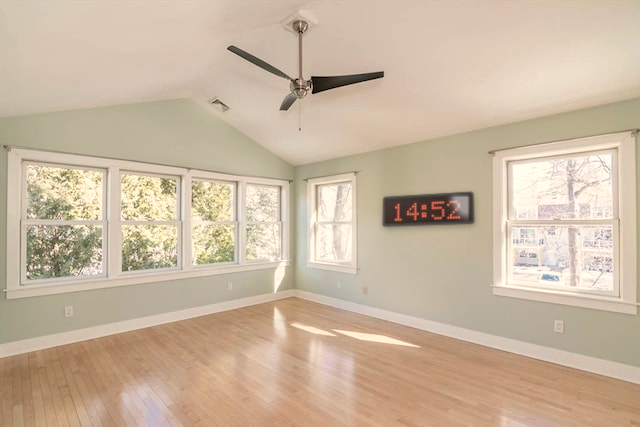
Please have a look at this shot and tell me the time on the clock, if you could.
14:52
